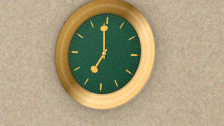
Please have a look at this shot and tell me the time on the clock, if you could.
6:59
